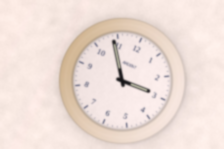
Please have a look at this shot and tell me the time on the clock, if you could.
2:54
